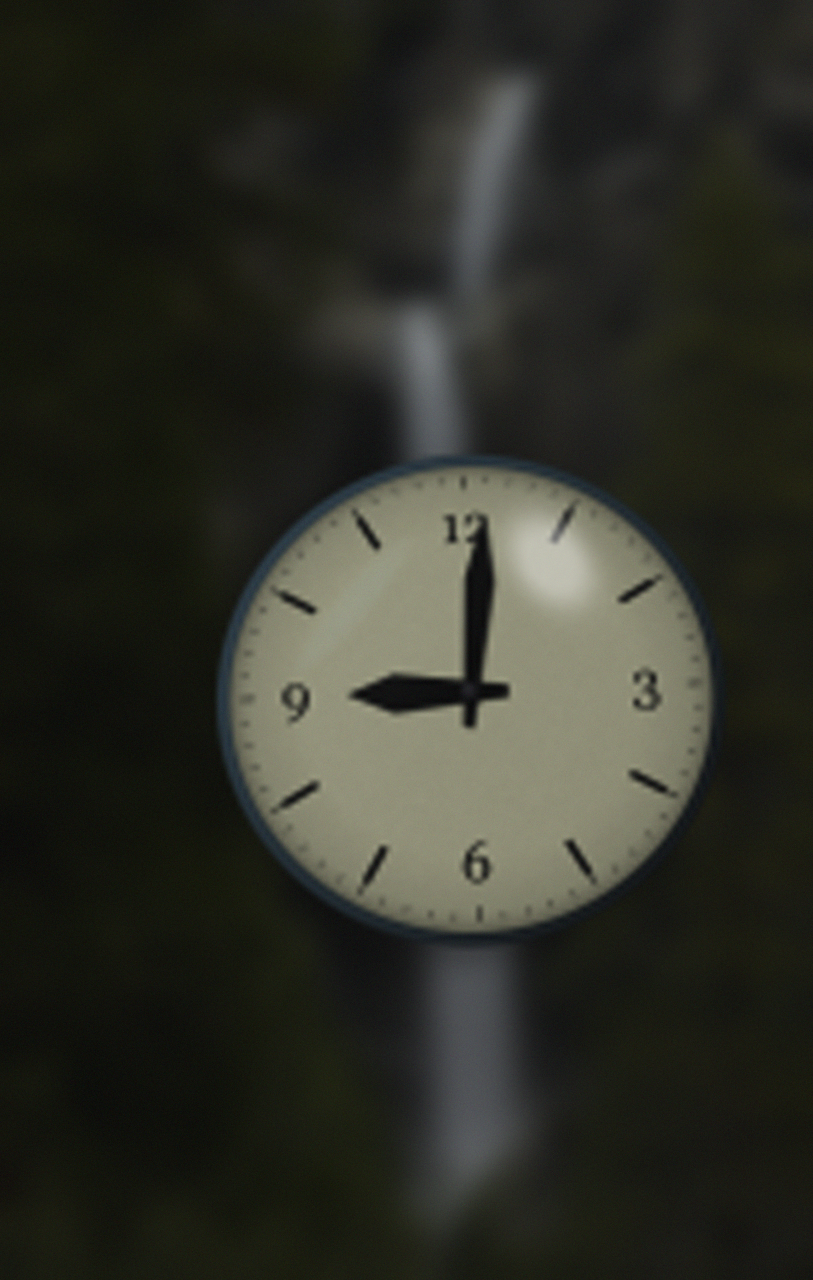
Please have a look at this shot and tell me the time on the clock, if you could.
9:01
